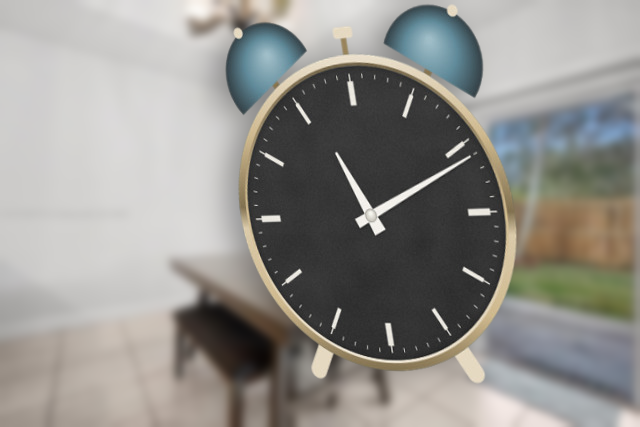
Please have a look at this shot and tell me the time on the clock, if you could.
11:11
